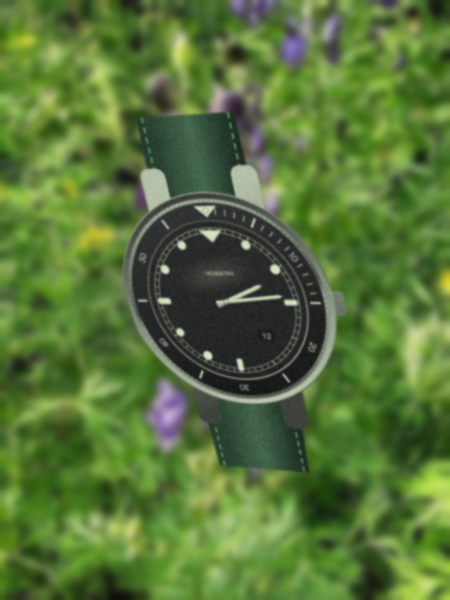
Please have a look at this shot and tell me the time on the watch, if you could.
2:14
